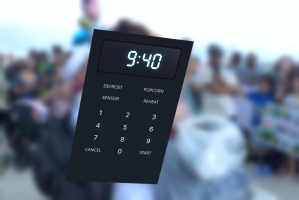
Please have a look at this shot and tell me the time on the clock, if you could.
9:40
